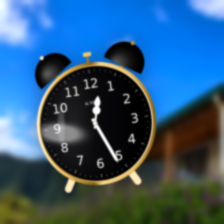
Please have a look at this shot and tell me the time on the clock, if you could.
12:26
